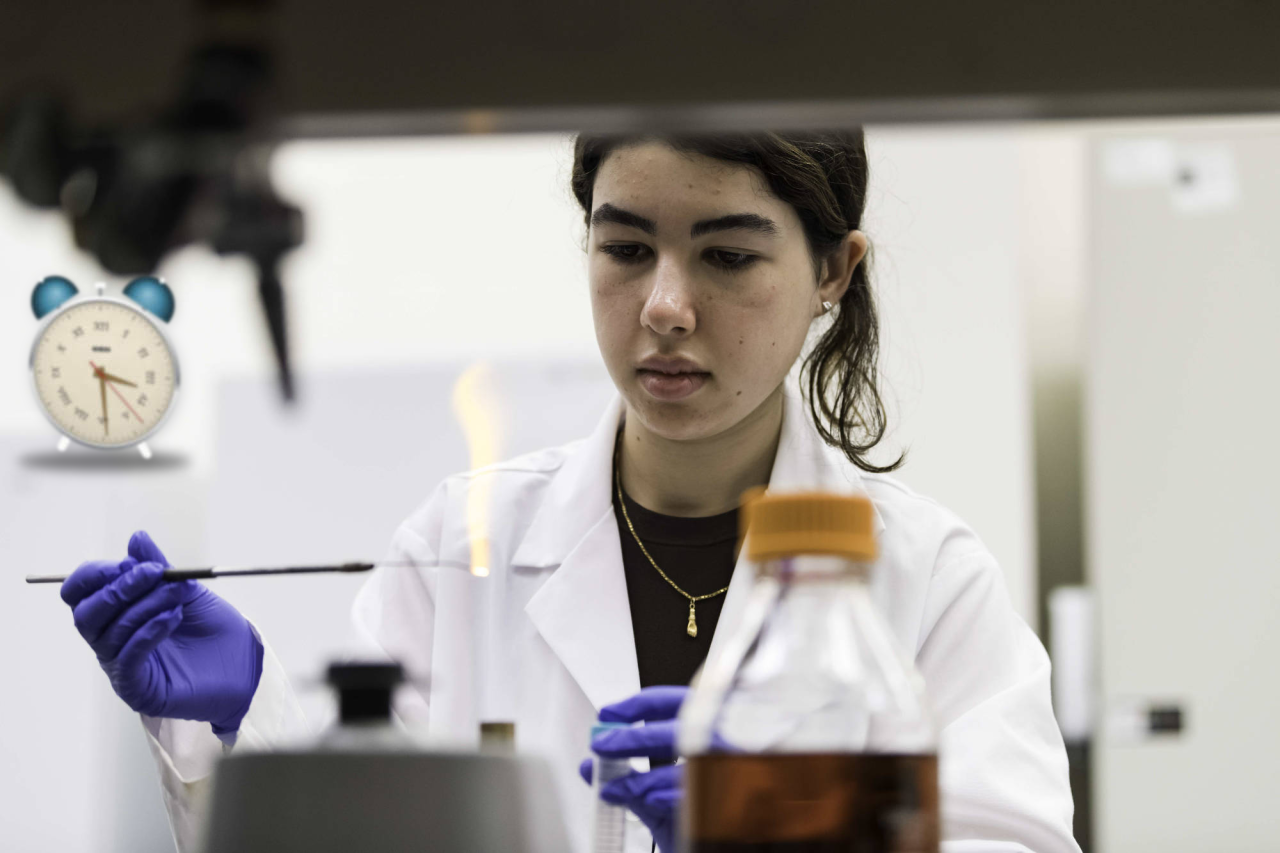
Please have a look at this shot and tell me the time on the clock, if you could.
3:29:23
